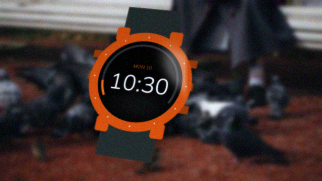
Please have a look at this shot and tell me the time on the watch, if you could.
10:30
